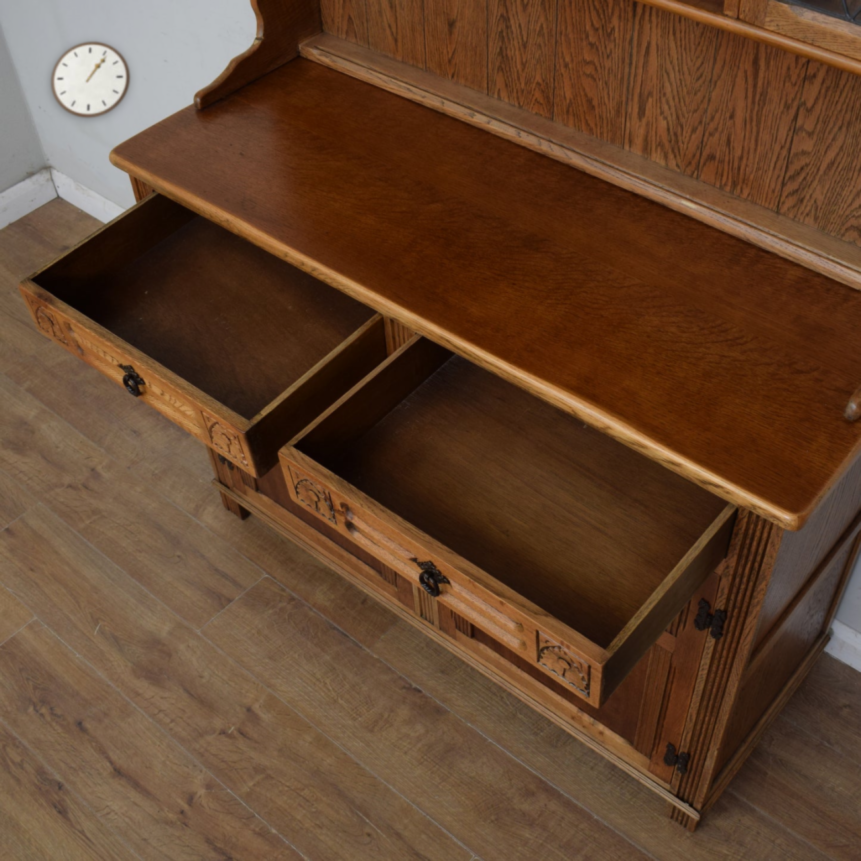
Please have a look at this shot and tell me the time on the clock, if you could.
1:06
